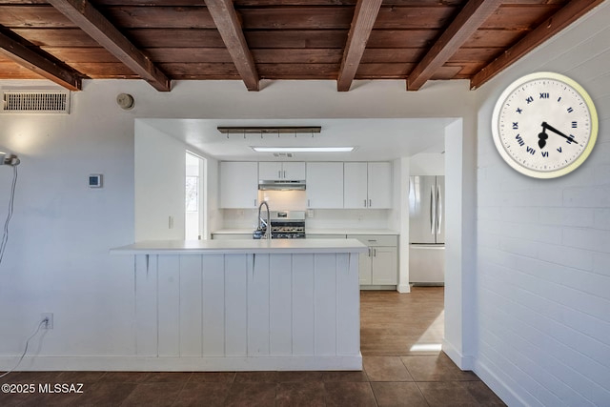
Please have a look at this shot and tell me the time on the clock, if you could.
6:20
